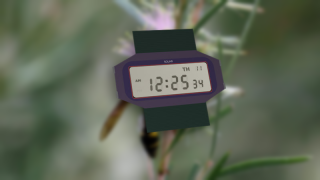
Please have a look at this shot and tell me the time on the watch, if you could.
12:25:34
